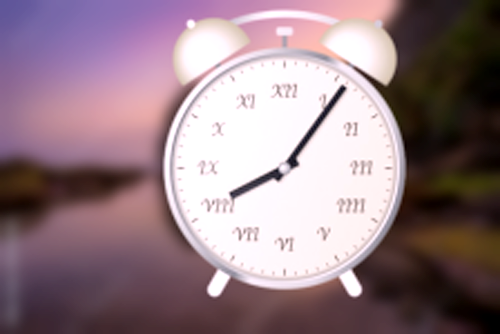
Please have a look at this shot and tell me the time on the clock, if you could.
8:06
